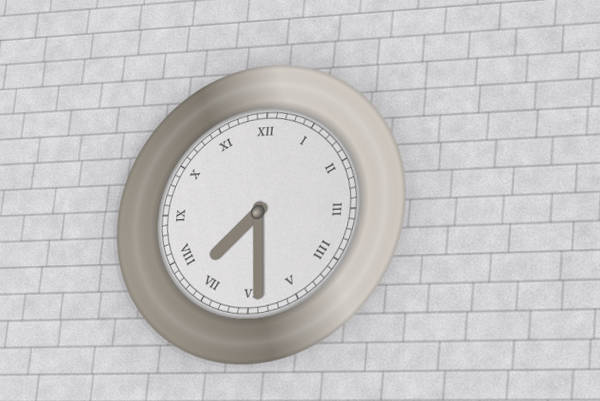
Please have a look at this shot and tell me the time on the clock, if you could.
7:29
